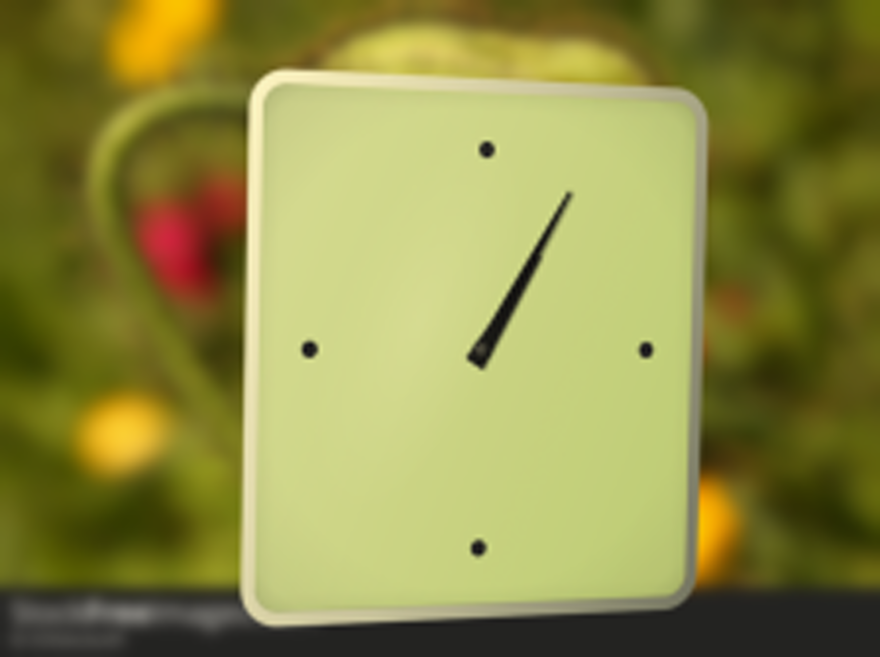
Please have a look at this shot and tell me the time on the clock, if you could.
1:05
